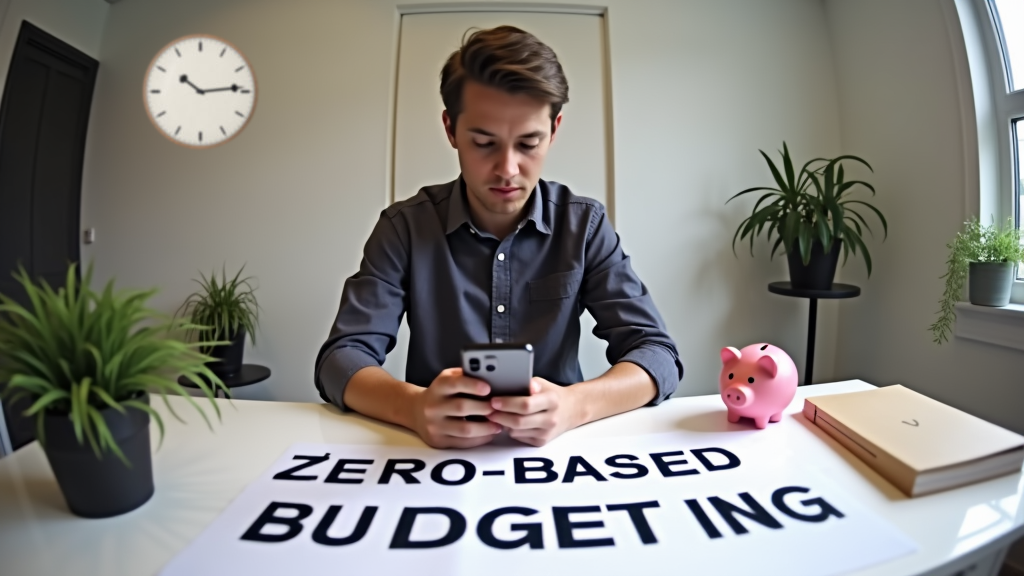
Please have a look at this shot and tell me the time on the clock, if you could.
10:14
